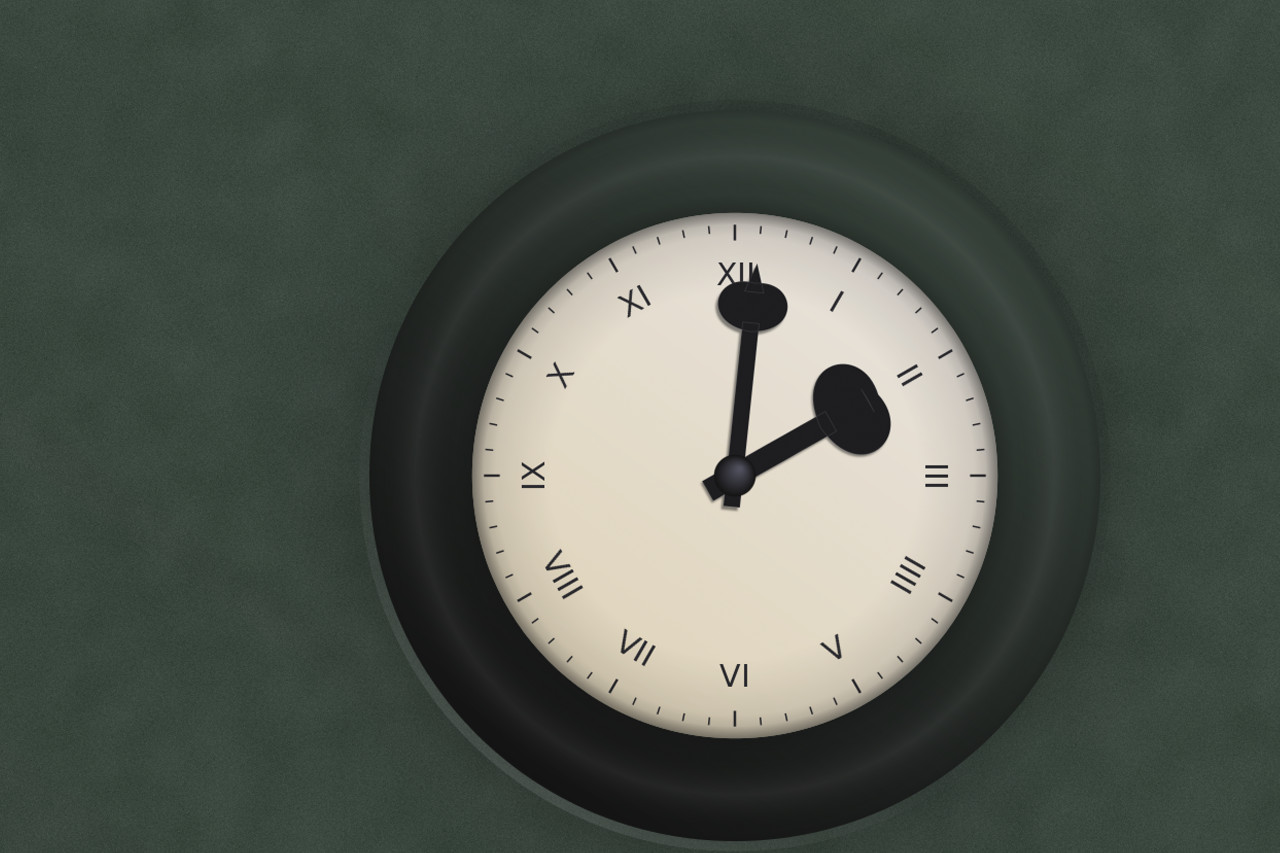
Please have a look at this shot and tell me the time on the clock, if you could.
2:01
